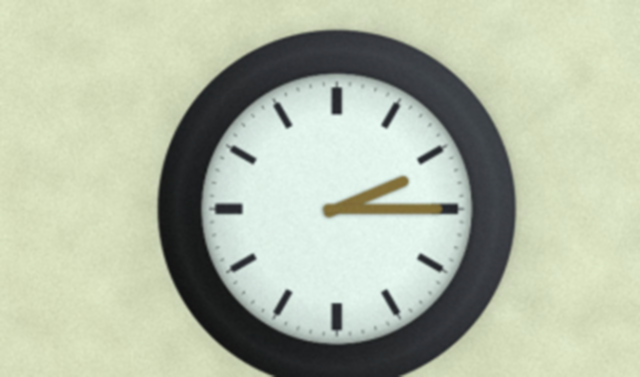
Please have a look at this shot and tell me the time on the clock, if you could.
2:15
